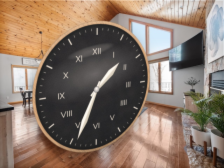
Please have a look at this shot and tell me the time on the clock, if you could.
1:34
